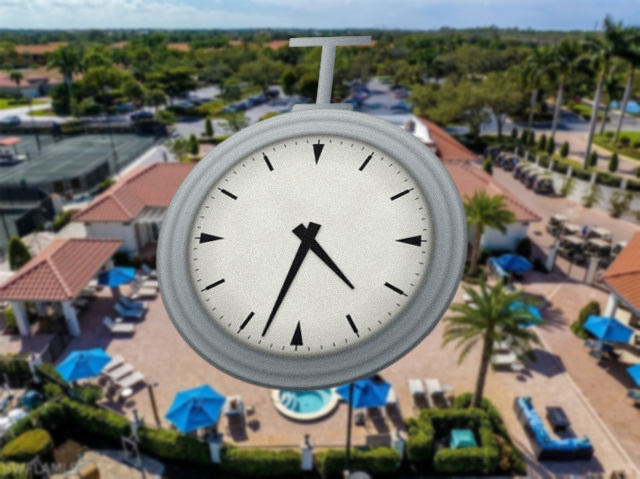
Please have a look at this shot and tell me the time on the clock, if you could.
4:33
